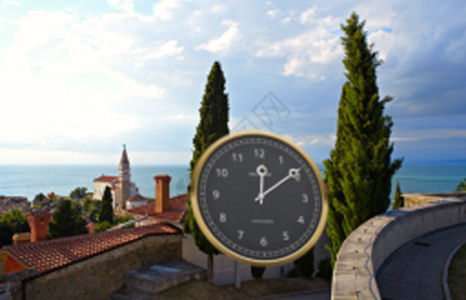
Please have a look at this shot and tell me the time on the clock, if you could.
12:09
